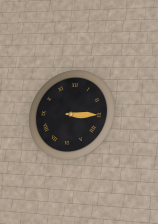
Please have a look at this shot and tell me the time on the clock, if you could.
3:15
